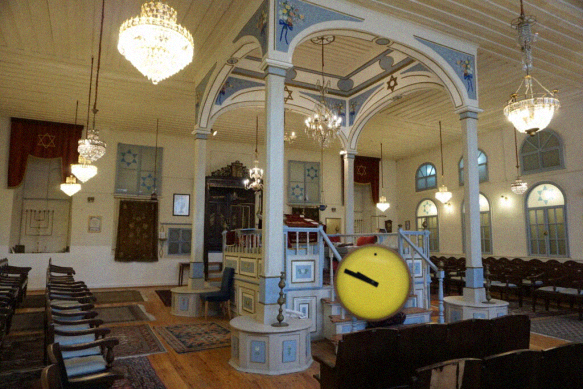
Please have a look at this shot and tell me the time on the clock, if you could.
9:48
